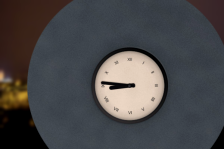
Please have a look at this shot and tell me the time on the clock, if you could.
8:46
